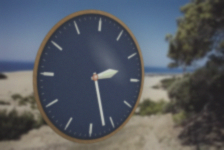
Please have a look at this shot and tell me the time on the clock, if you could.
2:27
